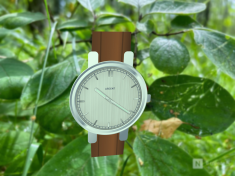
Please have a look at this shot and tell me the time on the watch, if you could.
10:21
